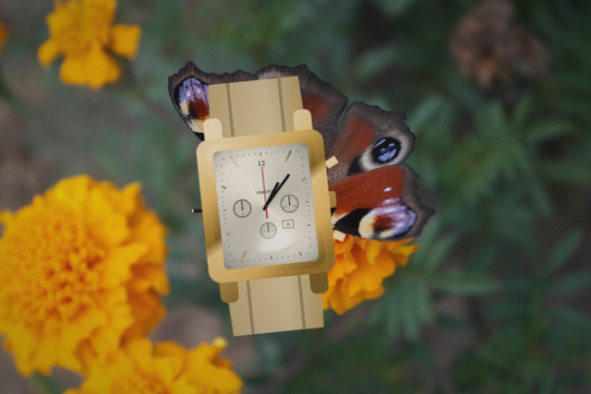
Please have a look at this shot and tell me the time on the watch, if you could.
1:07
